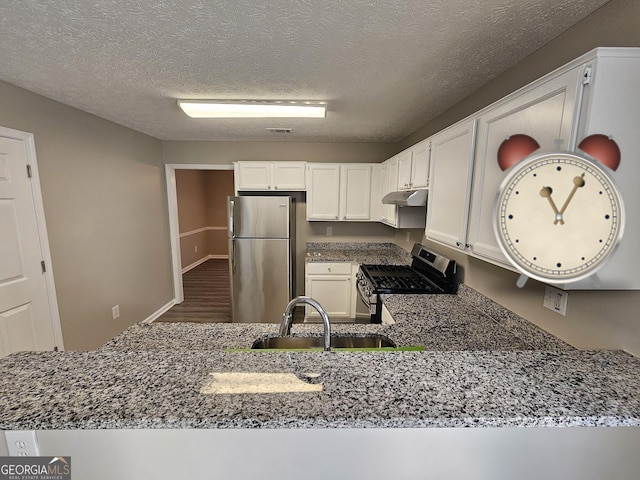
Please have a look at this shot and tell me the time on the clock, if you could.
11:05
